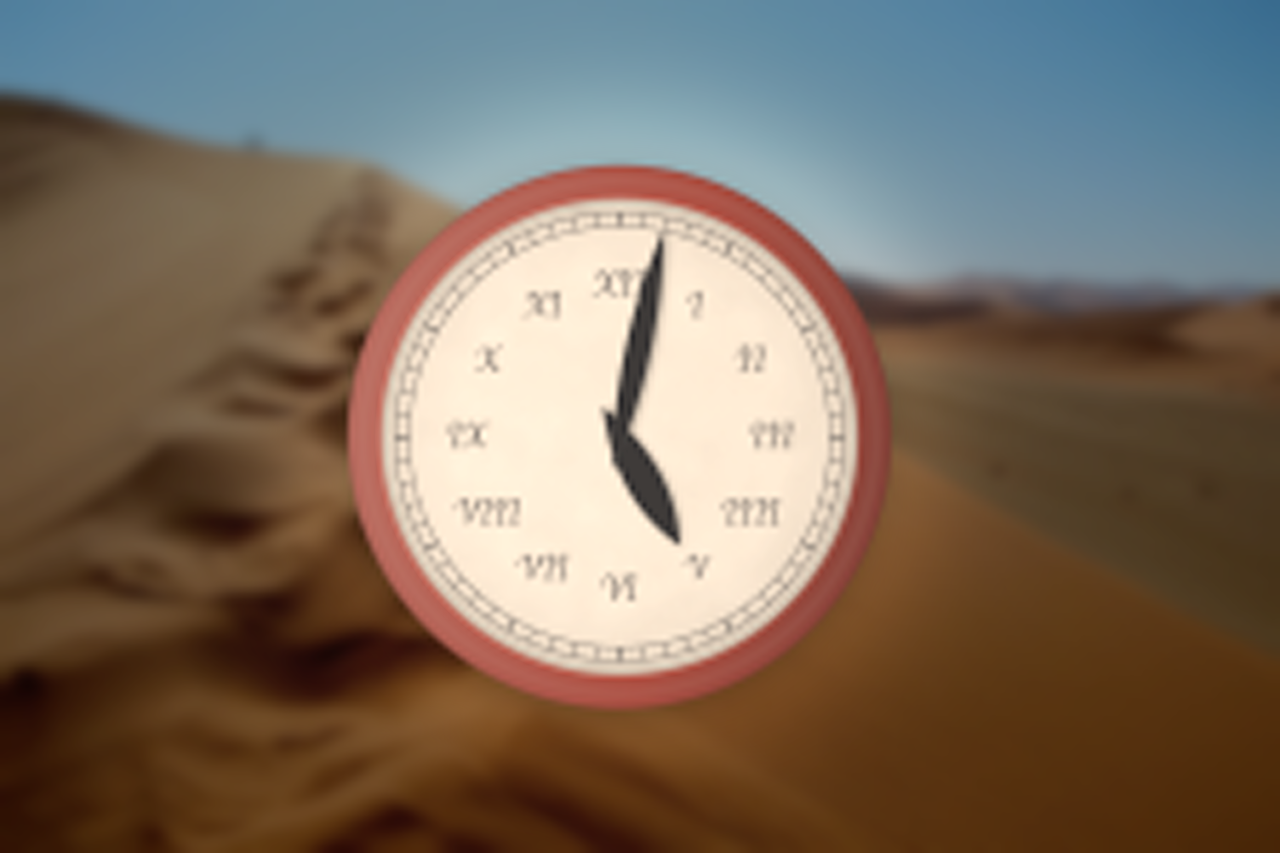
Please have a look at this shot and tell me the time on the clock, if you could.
5:02
